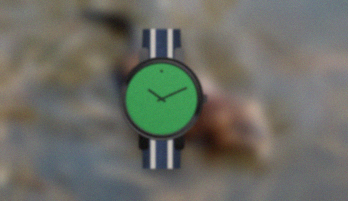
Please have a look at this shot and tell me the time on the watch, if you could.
10:11
